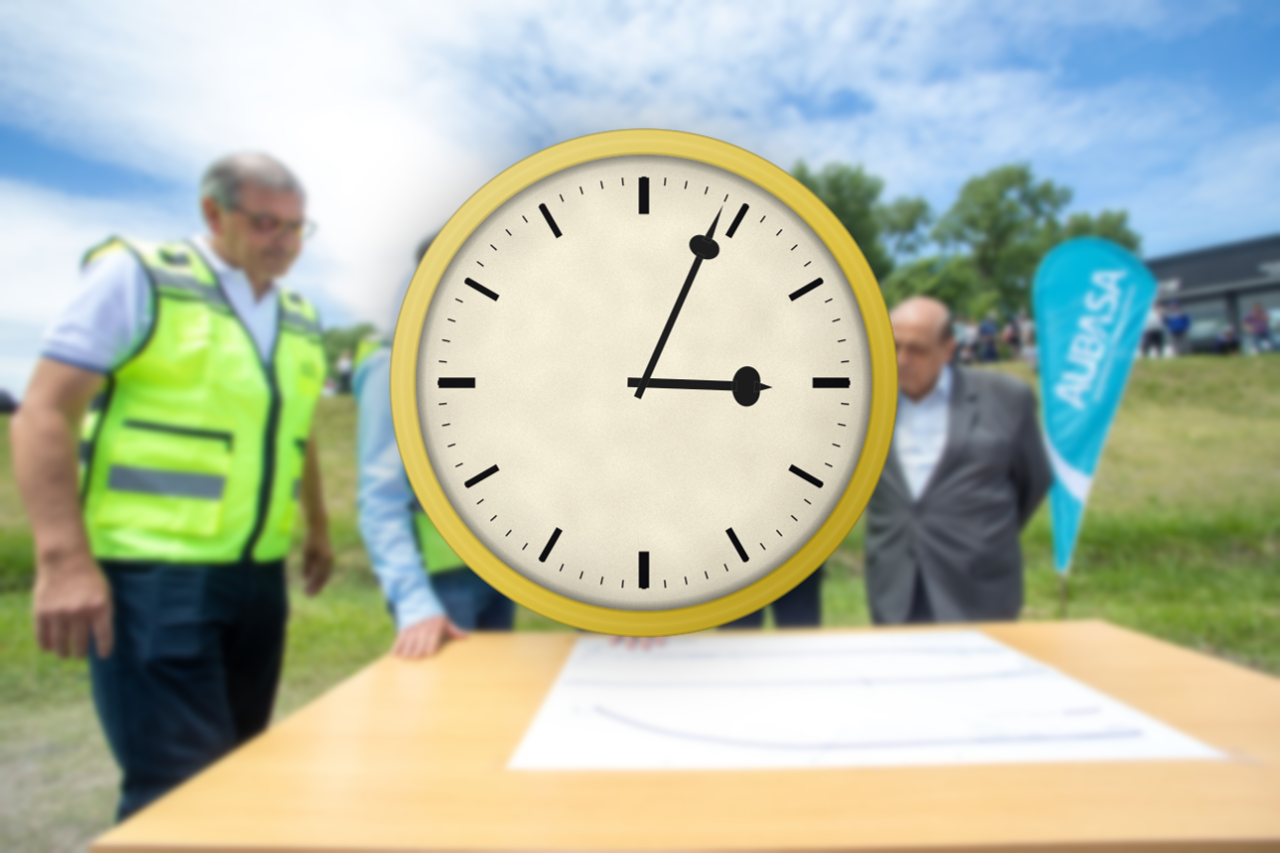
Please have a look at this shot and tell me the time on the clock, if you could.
3:04
